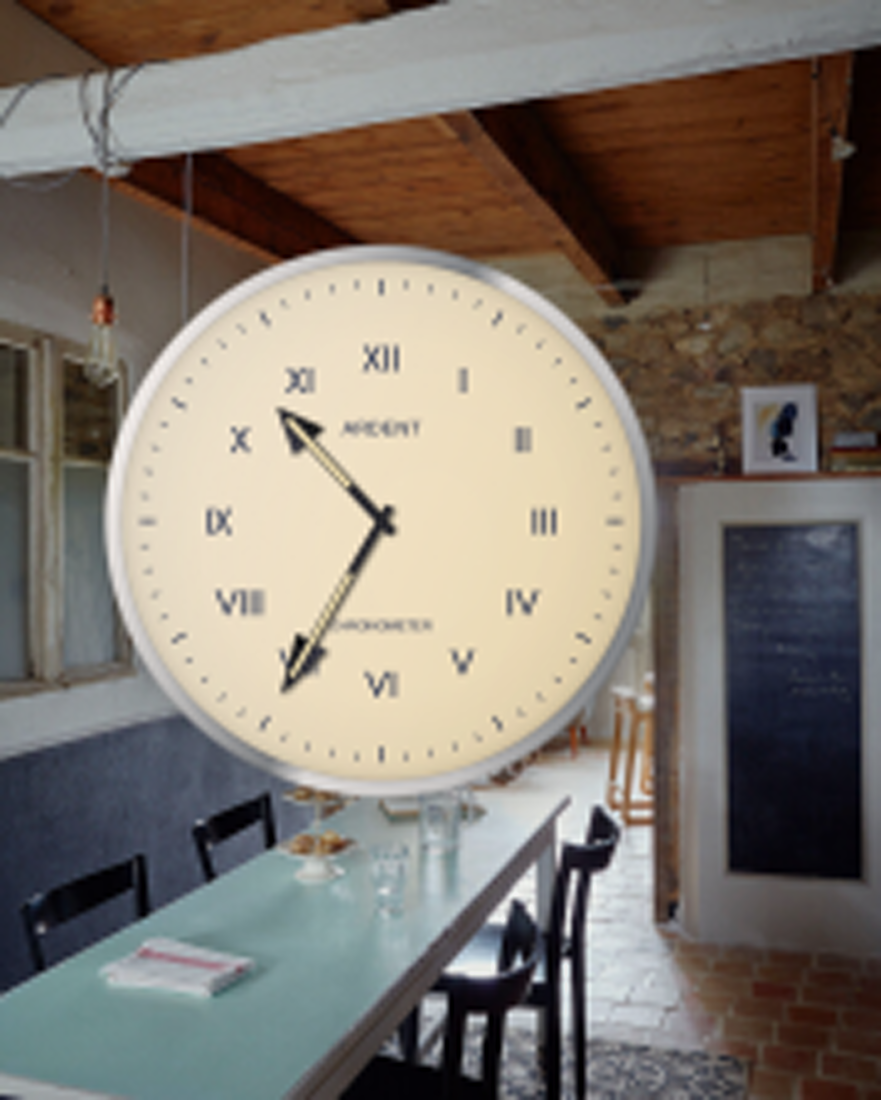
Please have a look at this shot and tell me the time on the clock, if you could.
10:35
